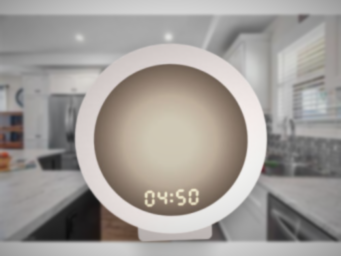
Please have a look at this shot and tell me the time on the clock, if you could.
4:50
